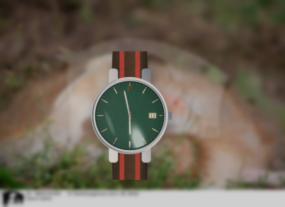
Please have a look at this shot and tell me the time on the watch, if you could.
5:58
